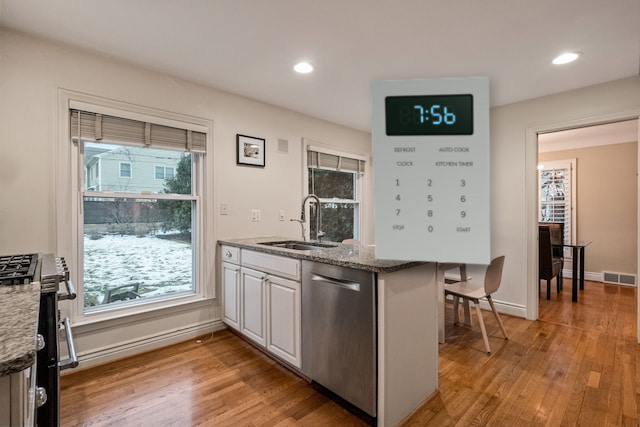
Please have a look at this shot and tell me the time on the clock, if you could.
7:56
